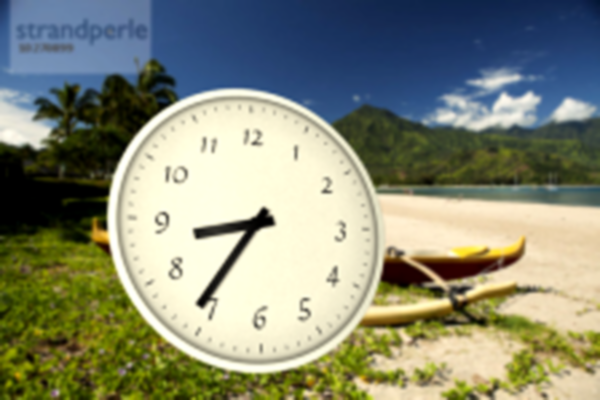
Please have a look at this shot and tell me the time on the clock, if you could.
8:36
